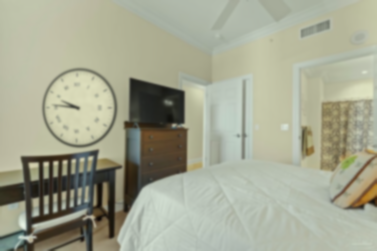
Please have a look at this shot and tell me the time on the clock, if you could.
9:46
